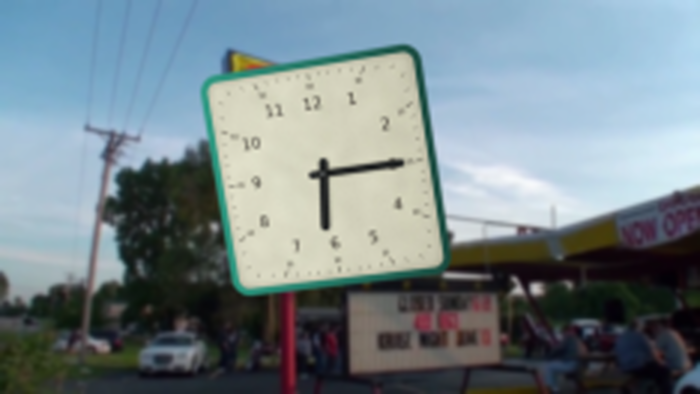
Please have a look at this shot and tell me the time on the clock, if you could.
6:15
